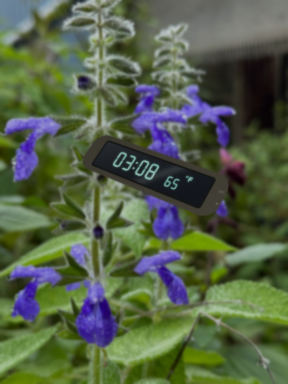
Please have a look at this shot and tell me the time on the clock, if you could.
3:08
